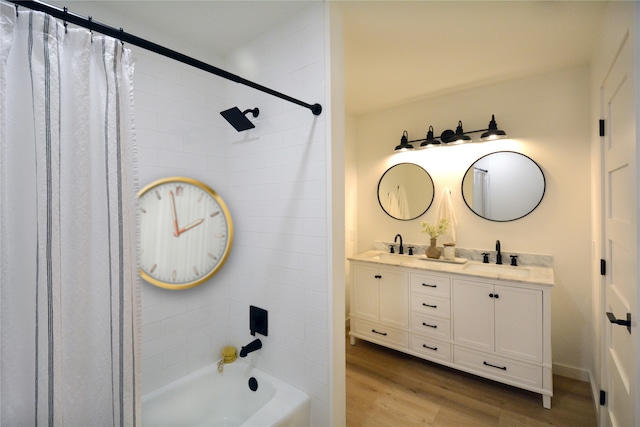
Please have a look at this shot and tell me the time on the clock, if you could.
1:58
